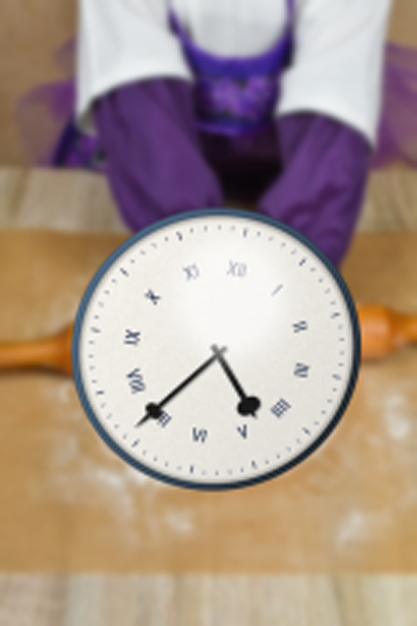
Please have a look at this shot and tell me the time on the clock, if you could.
4:36
